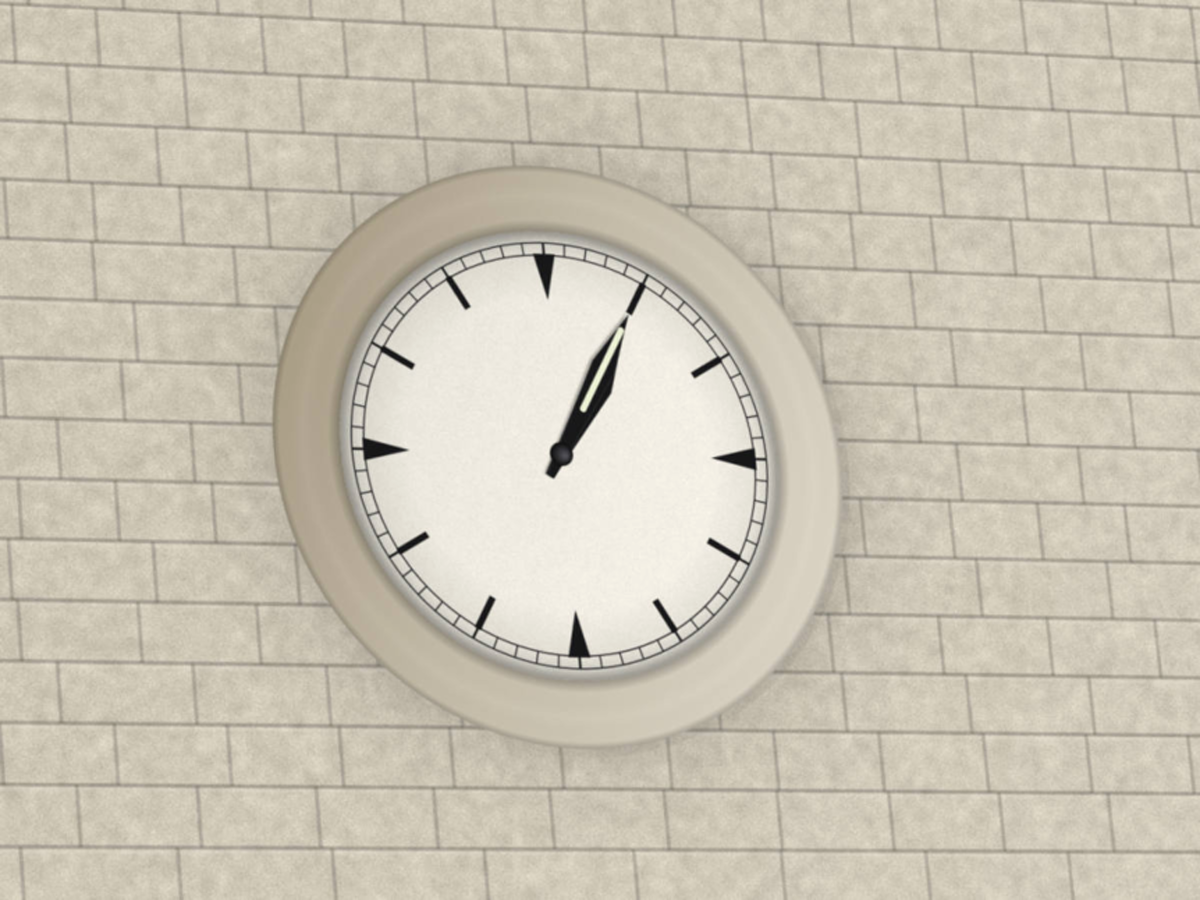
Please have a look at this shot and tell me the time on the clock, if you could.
1:05
